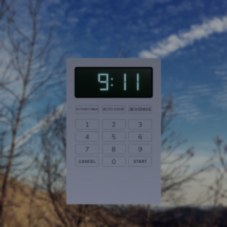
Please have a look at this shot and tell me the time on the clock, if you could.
9:11
